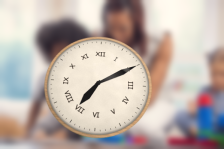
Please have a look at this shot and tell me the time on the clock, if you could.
7:10
